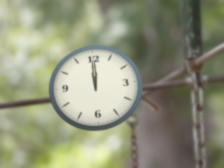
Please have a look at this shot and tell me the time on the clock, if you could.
12:00
